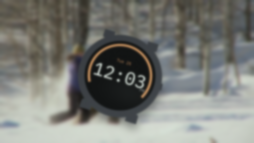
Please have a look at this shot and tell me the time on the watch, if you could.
12:03
